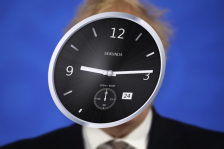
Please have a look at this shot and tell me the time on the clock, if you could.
9:14
